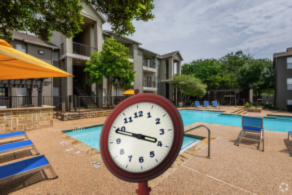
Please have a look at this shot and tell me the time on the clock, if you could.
3:49
